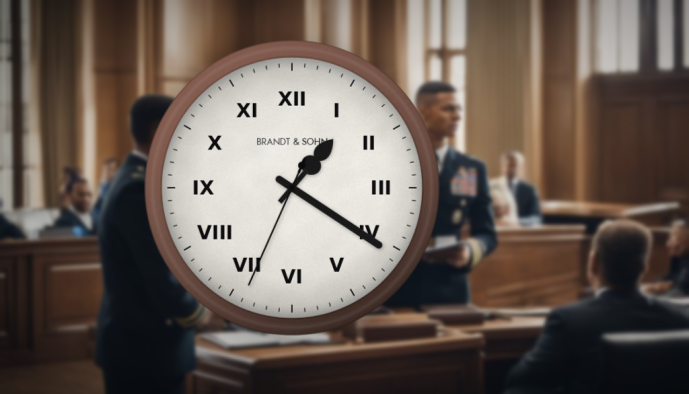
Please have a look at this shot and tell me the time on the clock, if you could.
1:20:34
